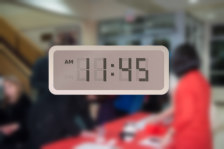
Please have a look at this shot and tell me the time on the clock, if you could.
11:45
